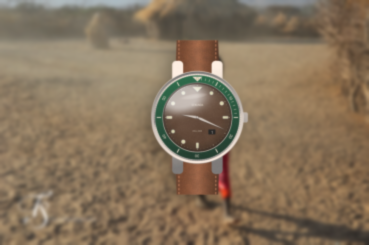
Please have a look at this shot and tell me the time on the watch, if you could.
9:19
